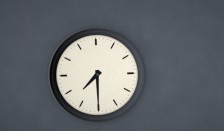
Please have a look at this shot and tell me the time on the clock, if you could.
7:30
